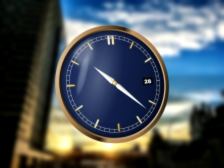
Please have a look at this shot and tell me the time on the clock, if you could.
10:22
